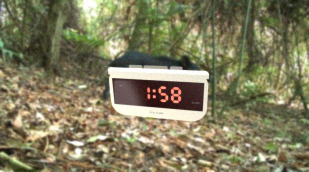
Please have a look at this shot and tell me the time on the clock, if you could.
1:58
